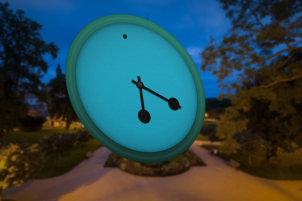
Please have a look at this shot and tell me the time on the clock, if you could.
6:21
